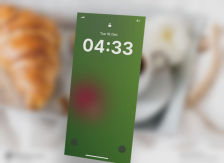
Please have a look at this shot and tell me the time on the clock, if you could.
4:33
